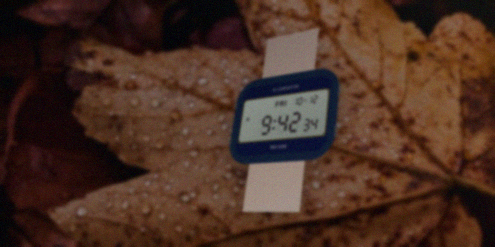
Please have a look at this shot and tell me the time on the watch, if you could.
9:42:34
